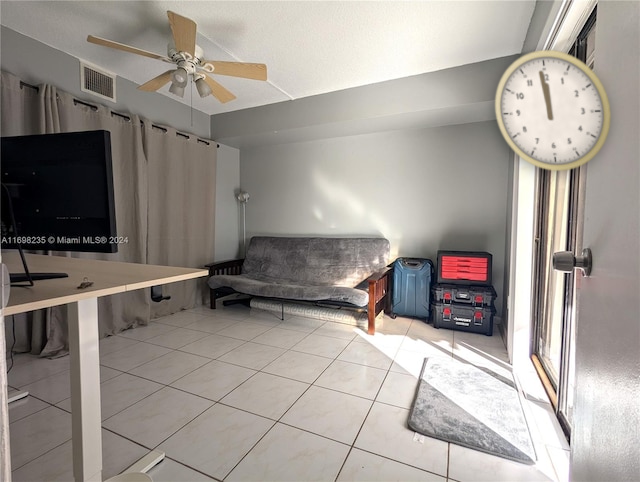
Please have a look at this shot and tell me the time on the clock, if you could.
11:59
